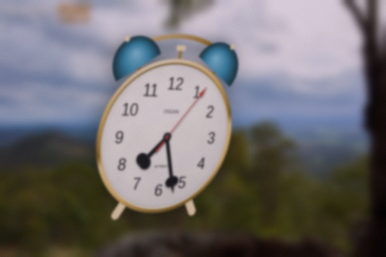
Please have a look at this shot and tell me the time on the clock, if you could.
7:27:06
